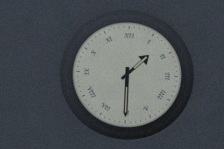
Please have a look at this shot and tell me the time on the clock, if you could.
1:30
